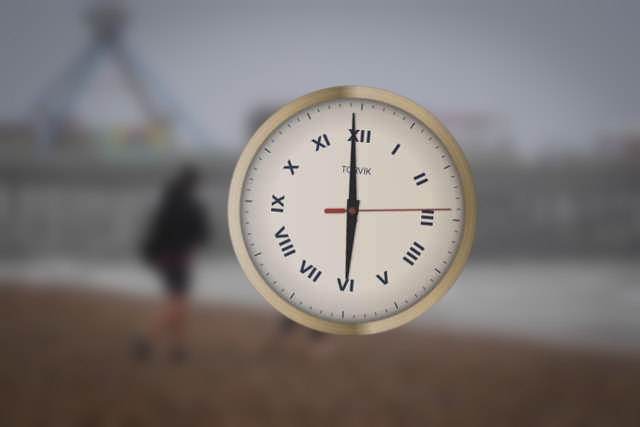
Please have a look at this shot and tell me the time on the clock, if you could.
5:59:14
